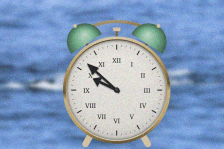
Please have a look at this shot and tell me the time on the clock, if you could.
9:52
